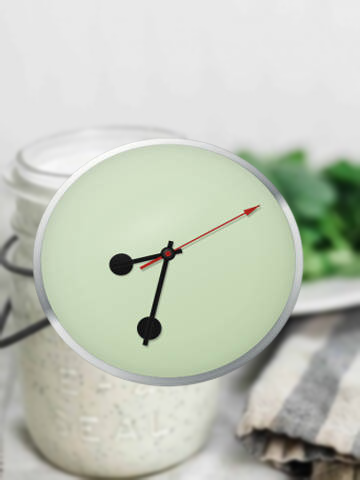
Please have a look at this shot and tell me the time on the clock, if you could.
8:32:10
